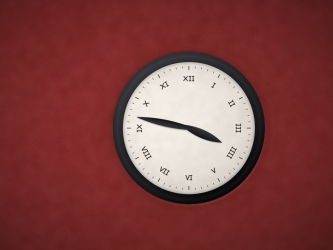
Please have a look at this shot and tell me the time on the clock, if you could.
3:47
